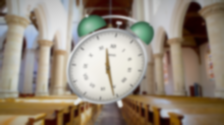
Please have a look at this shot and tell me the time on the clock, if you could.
11:26
